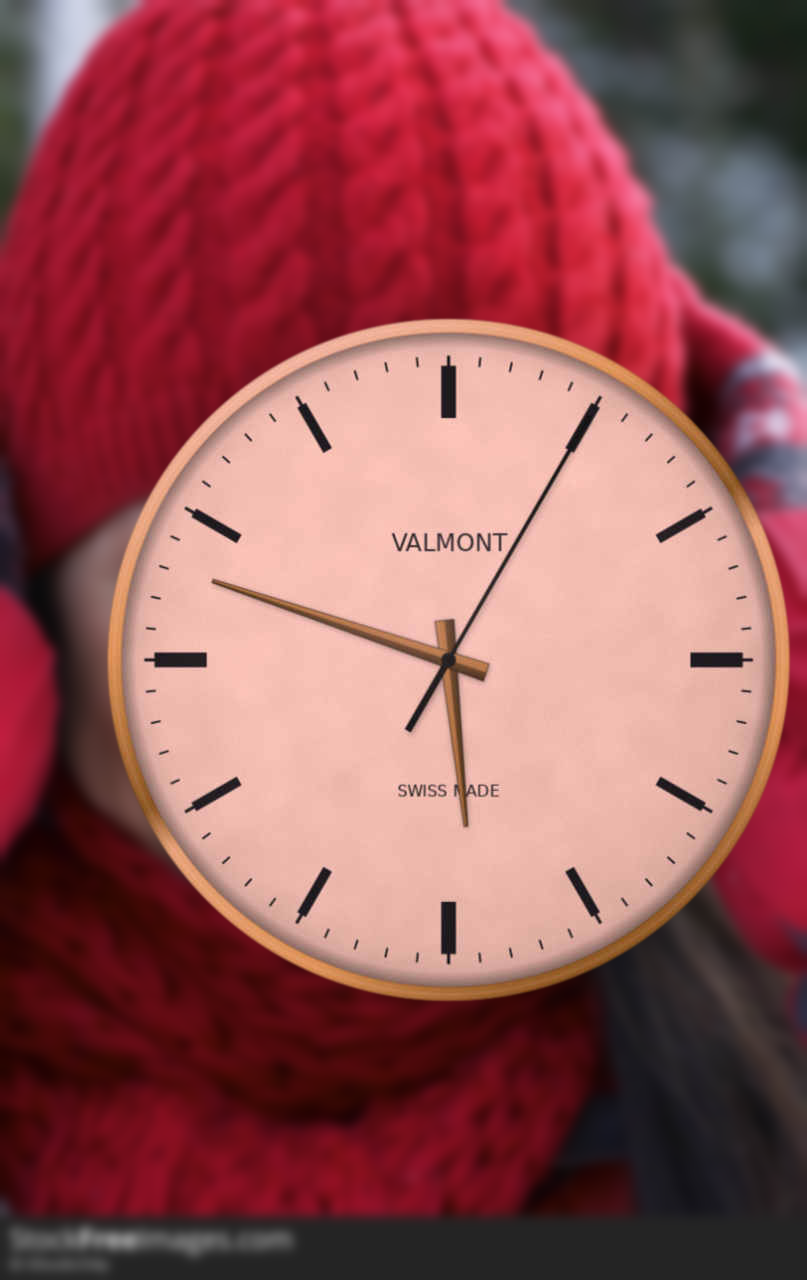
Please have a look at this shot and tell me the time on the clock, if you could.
5:48:05
